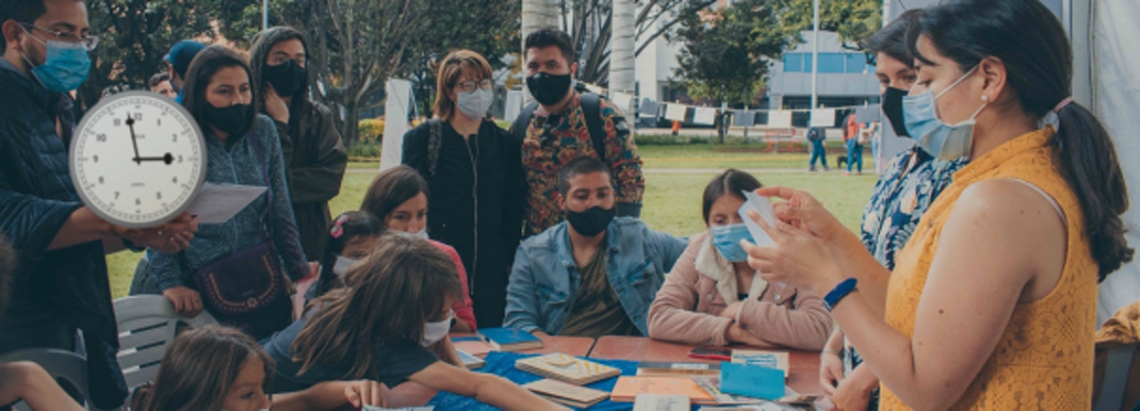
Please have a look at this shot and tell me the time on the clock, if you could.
2:58
